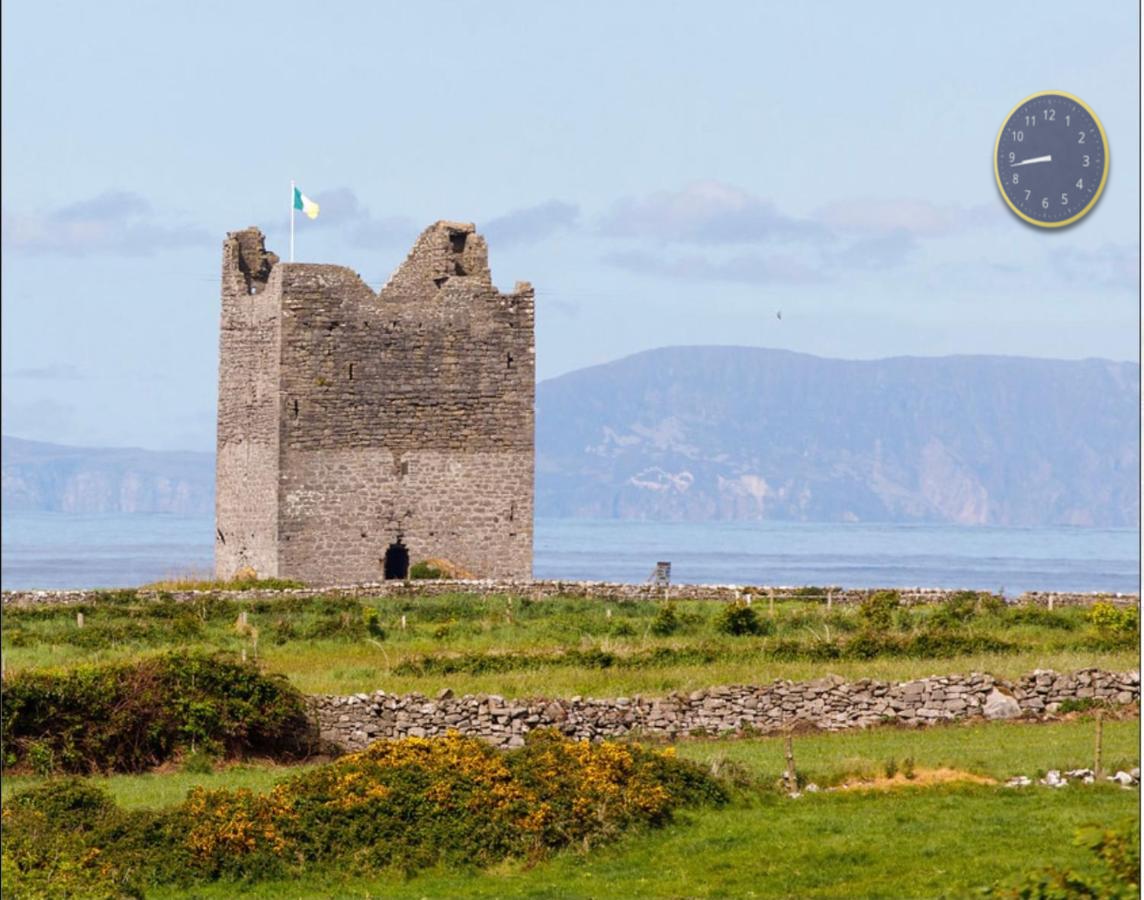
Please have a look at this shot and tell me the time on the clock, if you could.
8:43
